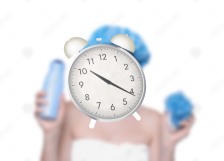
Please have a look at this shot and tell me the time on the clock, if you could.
10:21
